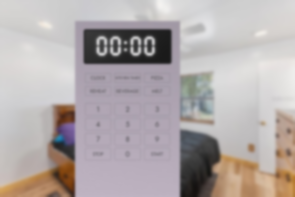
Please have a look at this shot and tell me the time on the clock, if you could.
0:00
